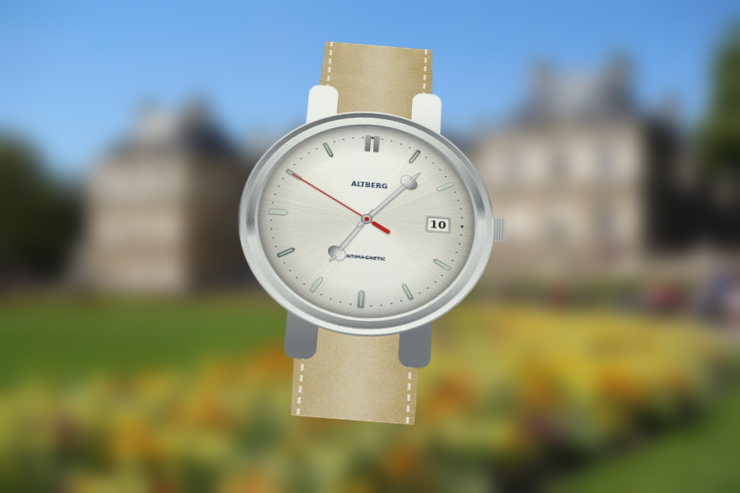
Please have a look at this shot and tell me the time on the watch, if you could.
7:06:50
